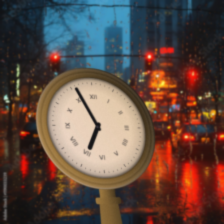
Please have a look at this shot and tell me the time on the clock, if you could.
6:56
